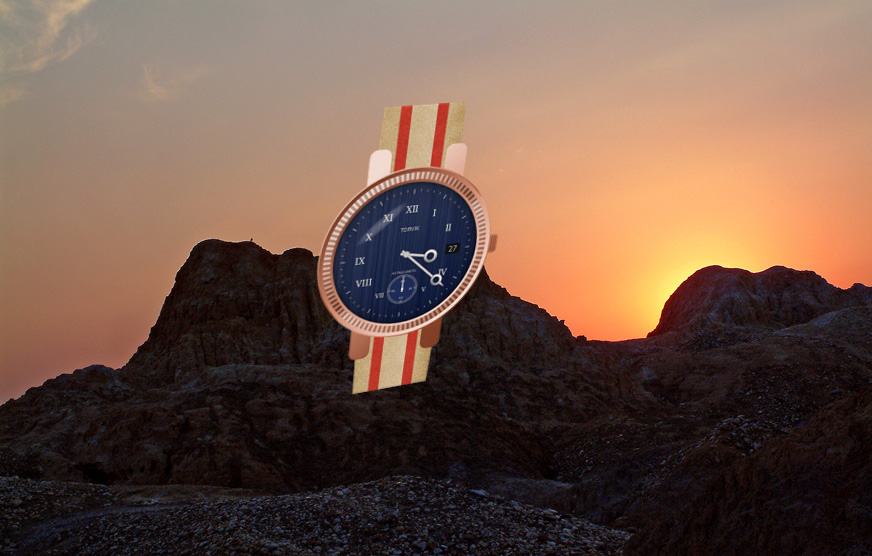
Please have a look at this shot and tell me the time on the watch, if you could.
3:22
